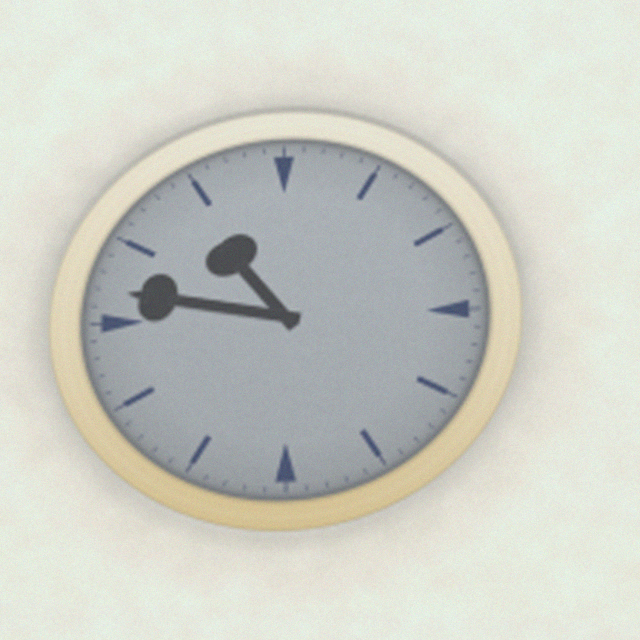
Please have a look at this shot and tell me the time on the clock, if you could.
10:47
